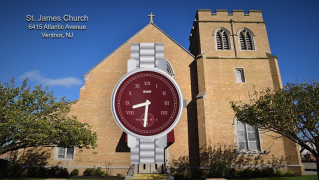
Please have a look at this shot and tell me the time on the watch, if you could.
8:31
